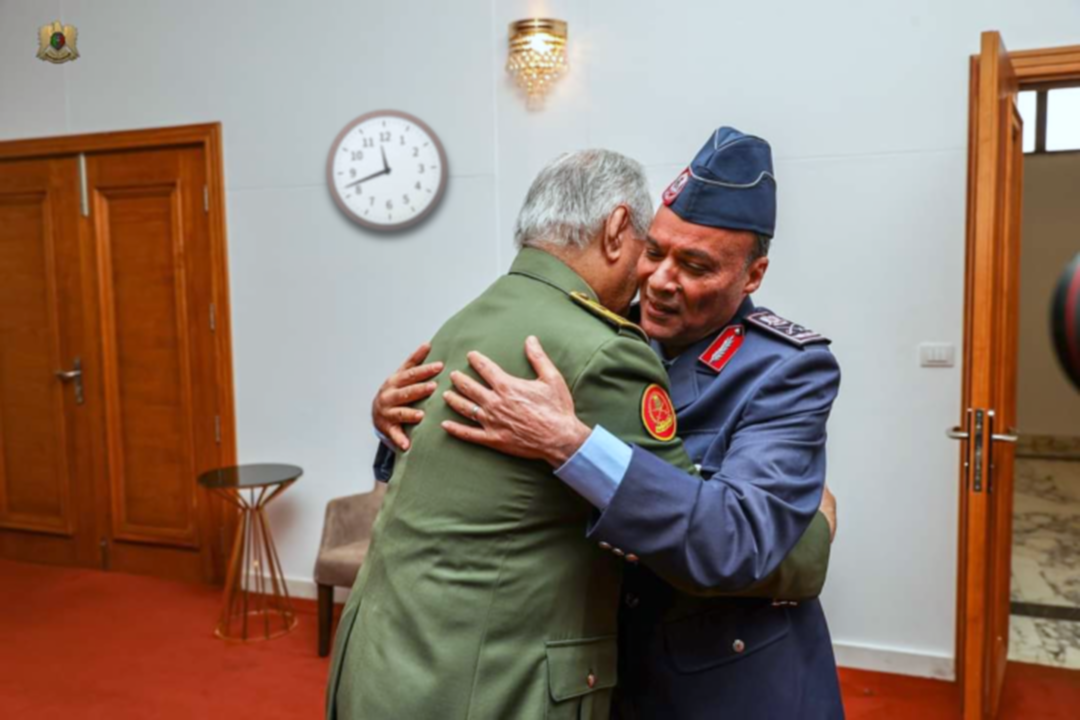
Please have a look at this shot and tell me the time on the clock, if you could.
11:42
